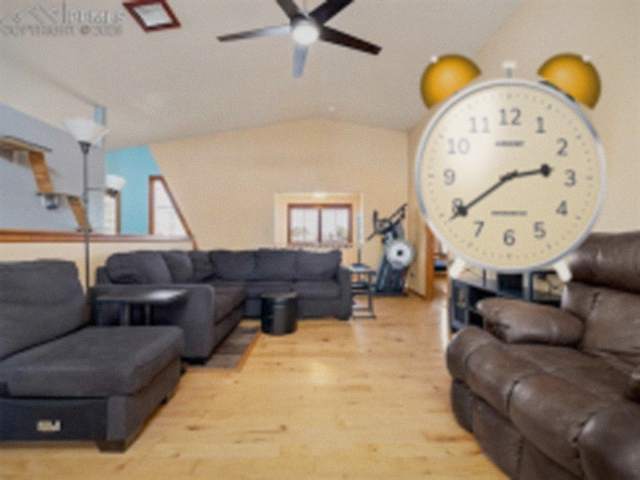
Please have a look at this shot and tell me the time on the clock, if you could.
2:39
